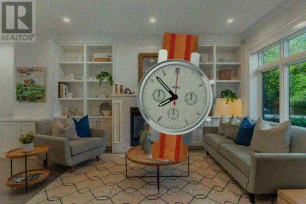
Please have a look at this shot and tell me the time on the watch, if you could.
7:52
